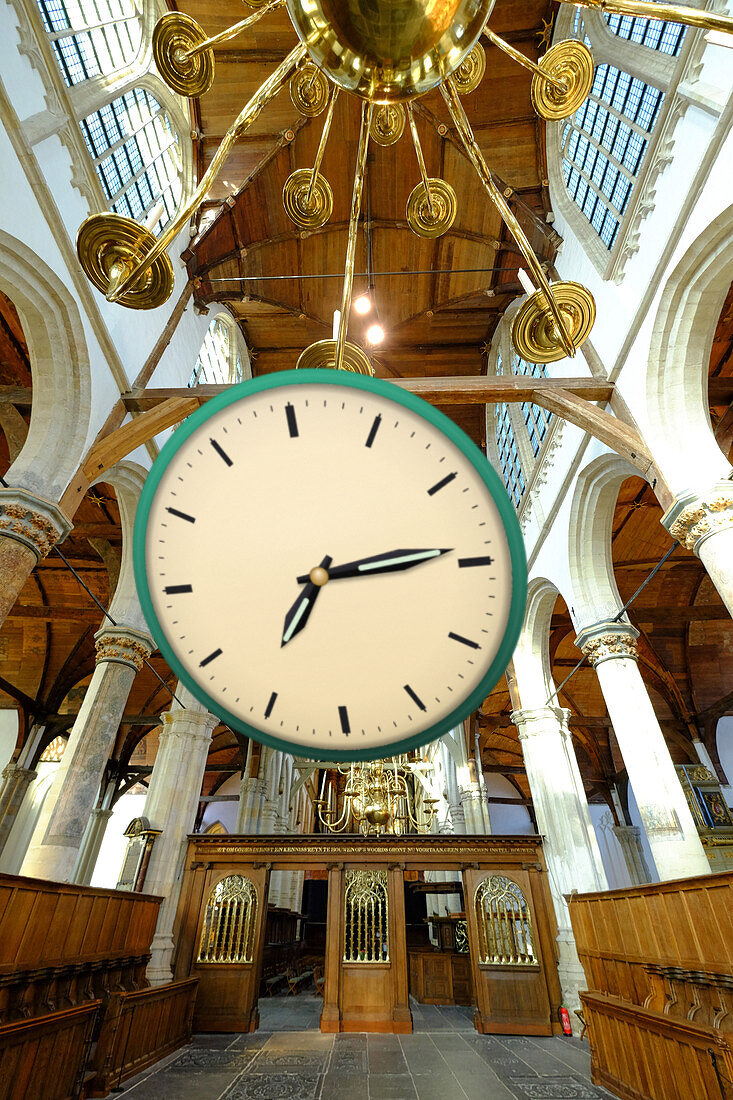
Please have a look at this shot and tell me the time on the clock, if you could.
7:14
